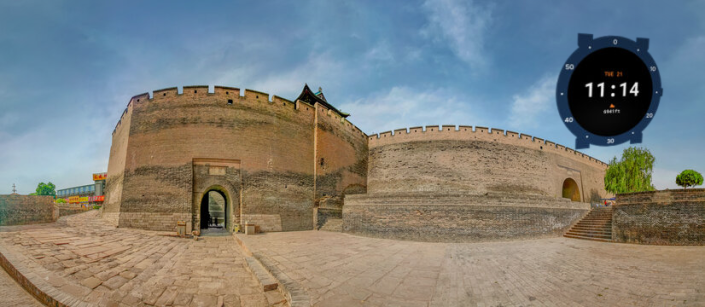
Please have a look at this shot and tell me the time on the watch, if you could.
11:14
